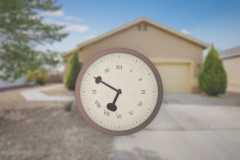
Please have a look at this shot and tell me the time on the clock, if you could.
6:50
